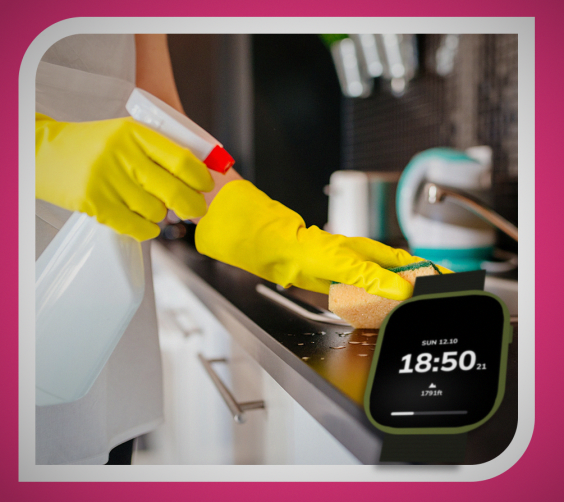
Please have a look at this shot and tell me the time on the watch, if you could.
18:50
